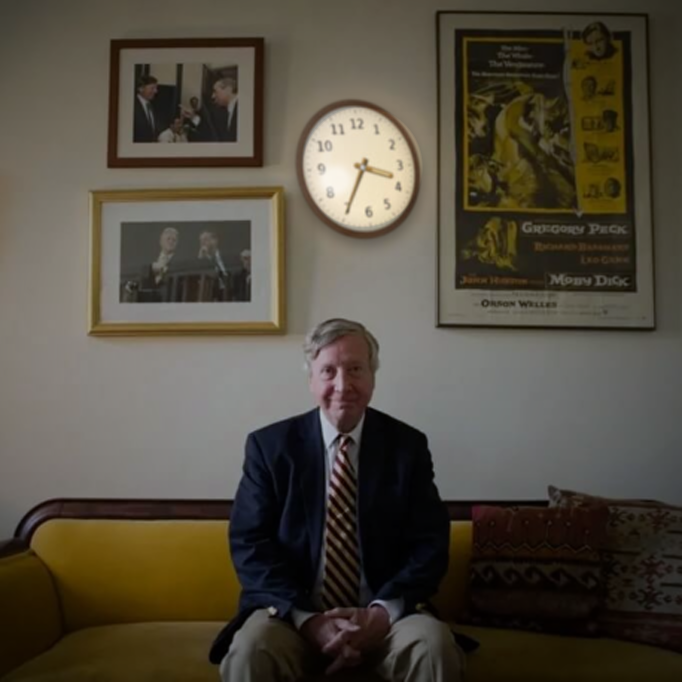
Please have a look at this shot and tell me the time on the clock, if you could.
3:35
